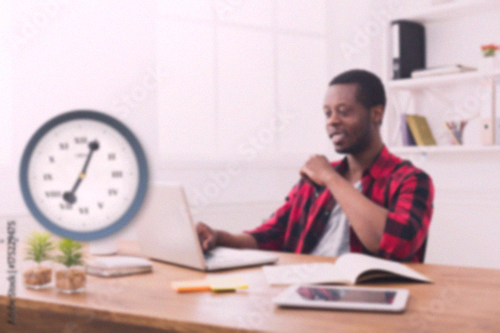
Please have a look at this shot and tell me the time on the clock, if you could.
7:04
